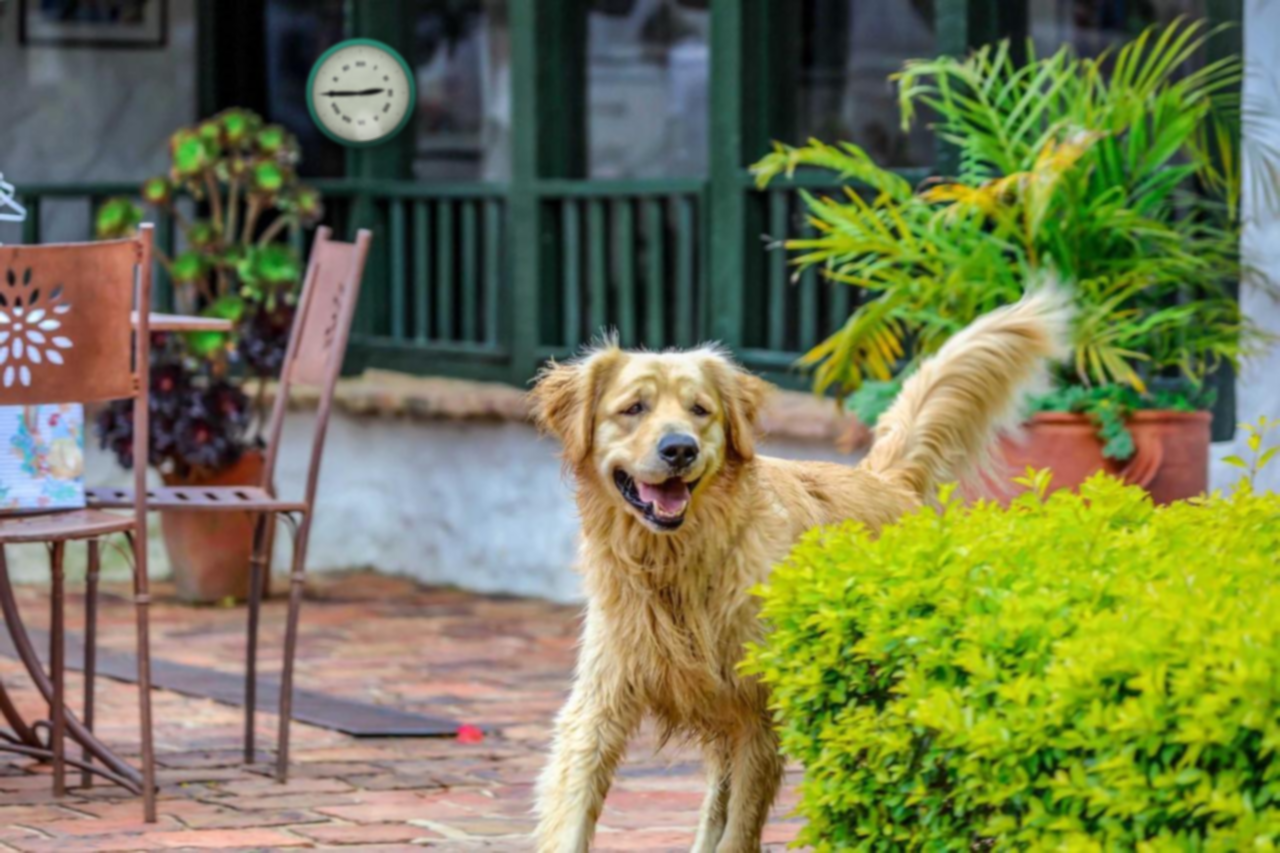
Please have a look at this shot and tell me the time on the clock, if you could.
2:45
